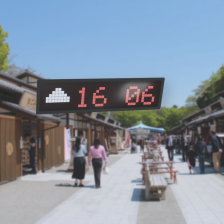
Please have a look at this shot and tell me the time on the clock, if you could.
16:06
